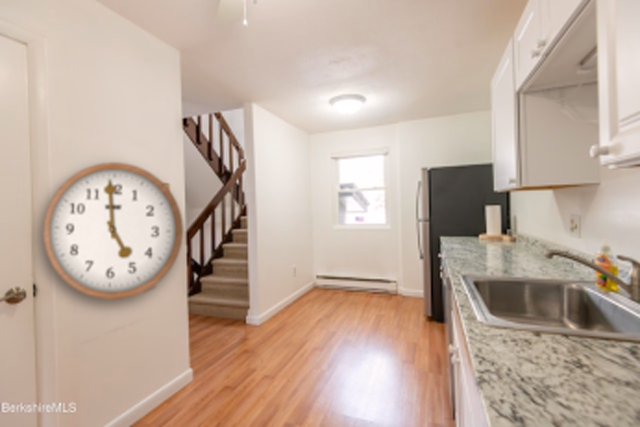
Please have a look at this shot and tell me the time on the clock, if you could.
4:59
